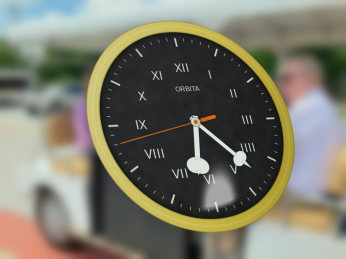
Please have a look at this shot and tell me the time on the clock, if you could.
6:22:43
